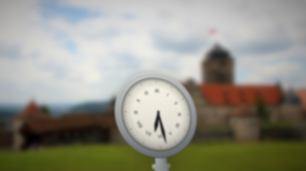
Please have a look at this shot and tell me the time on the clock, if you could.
6:28
